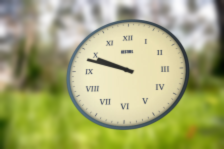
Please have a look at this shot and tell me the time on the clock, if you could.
9:48
